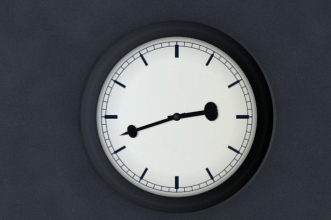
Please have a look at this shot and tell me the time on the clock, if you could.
2:42
